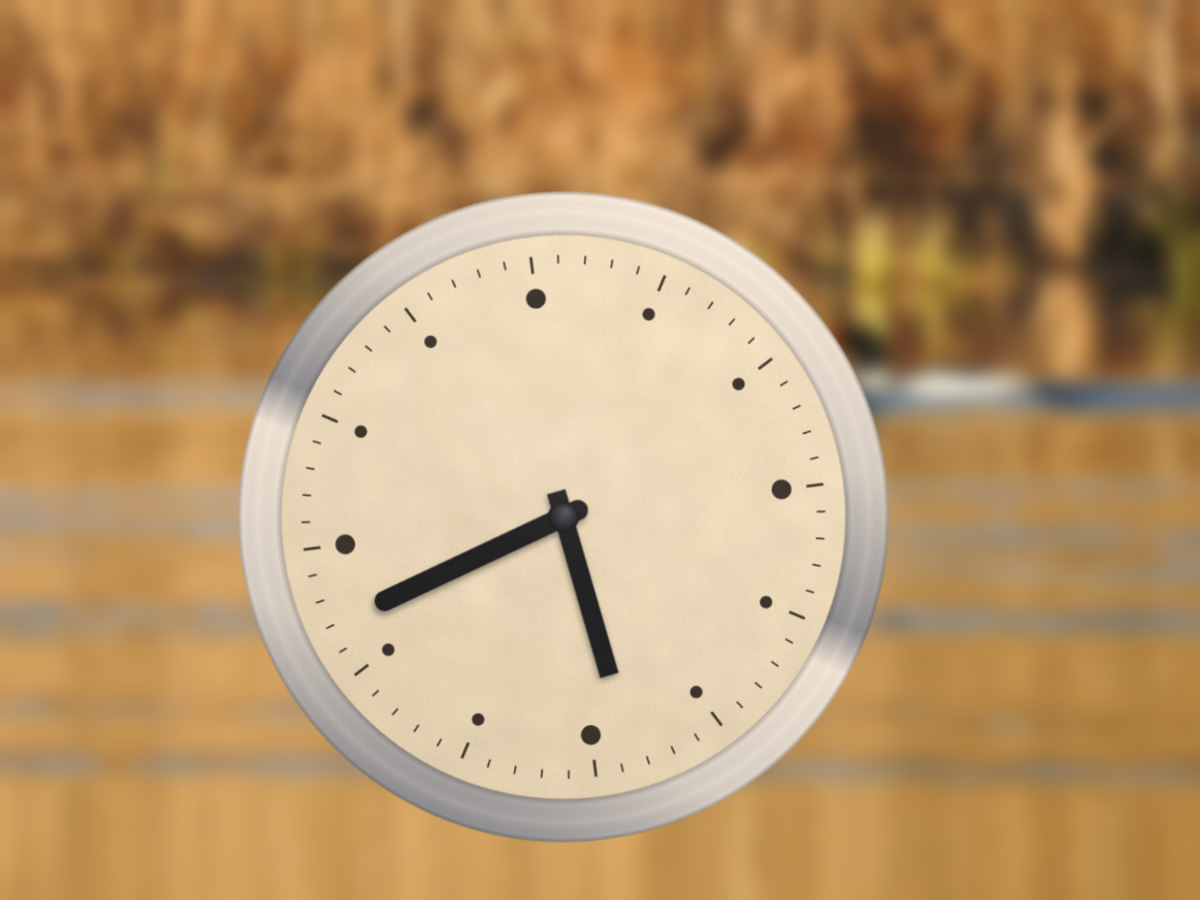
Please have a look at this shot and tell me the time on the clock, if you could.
5:42
